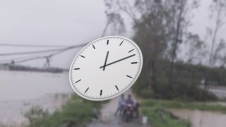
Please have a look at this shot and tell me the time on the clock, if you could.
12:12
